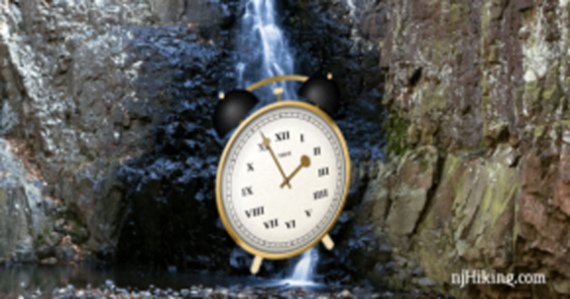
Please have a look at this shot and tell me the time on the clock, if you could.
1:56
